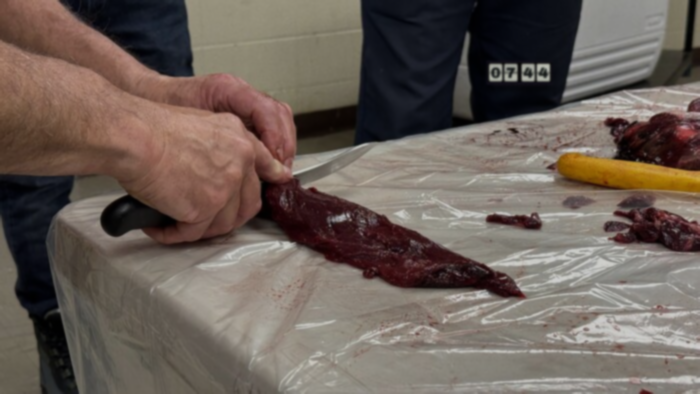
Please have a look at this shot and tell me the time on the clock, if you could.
7:44
